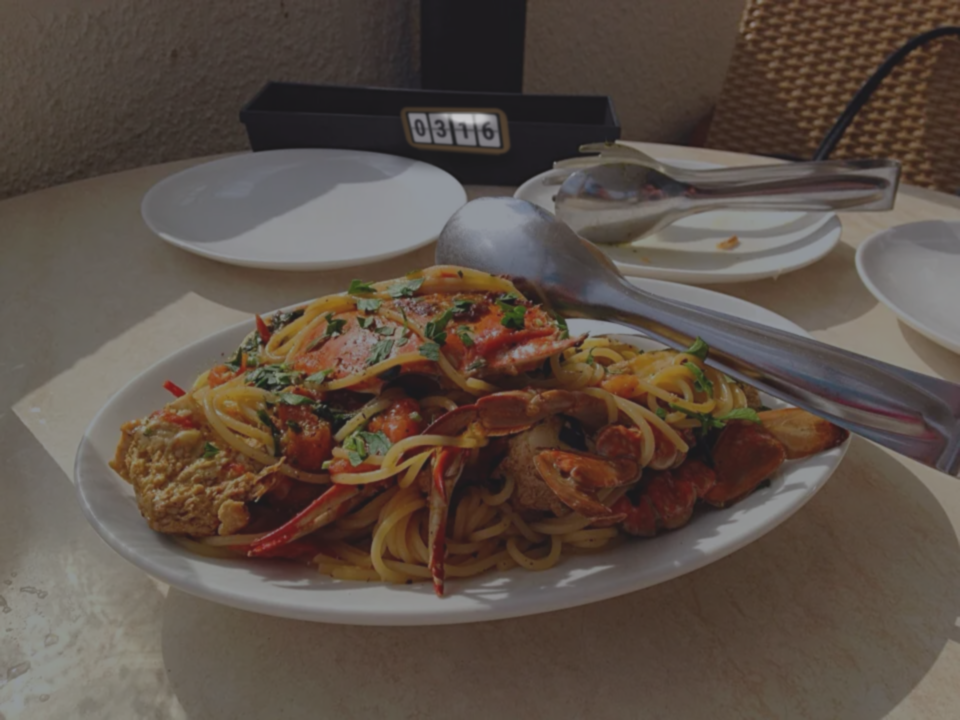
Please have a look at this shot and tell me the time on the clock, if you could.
3:16
